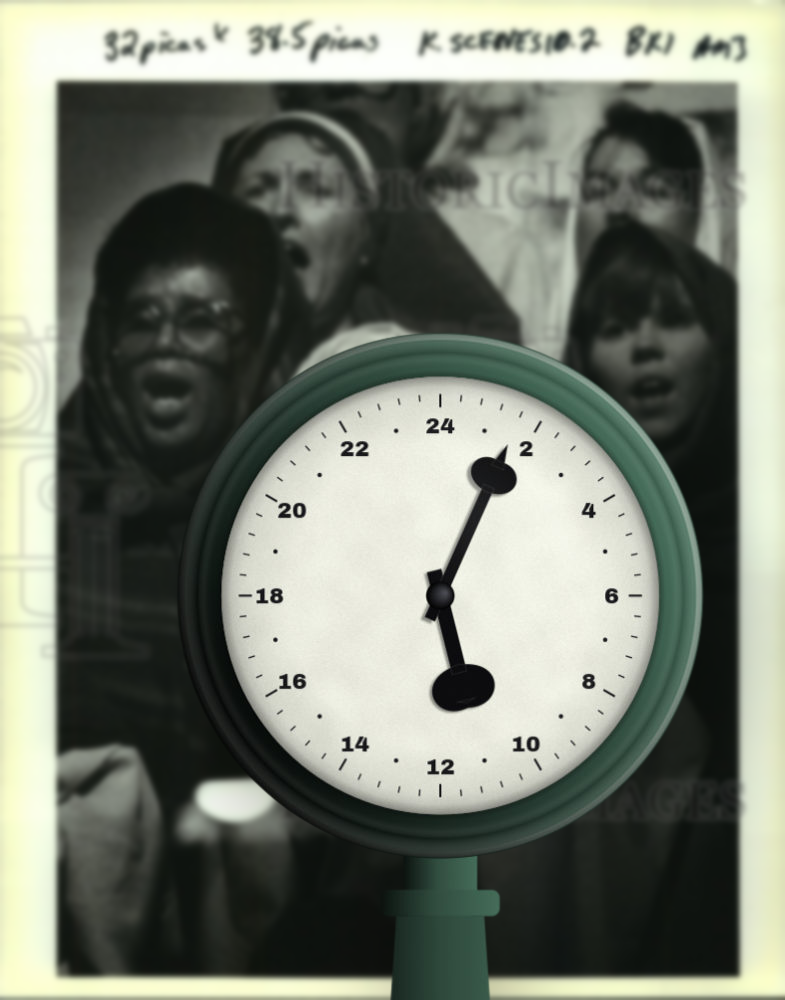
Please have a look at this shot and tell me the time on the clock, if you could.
11:04
